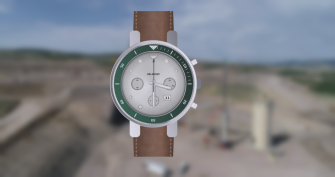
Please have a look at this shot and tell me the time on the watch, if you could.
3:30
